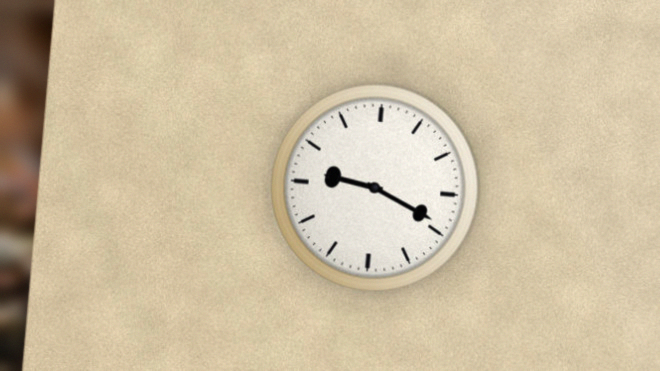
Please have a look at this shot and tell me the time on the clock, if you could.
9:19
